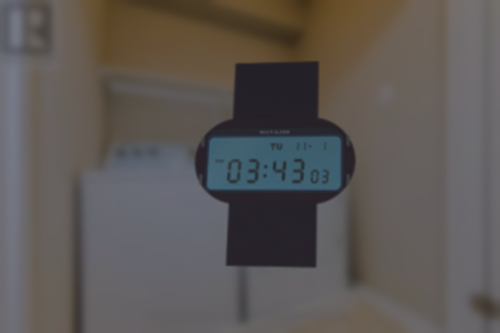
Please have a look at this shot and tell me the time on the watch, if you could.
3:43:03
